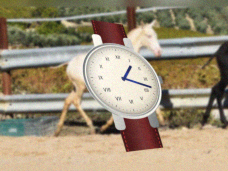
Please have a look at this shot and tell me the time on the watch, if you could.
1:18
